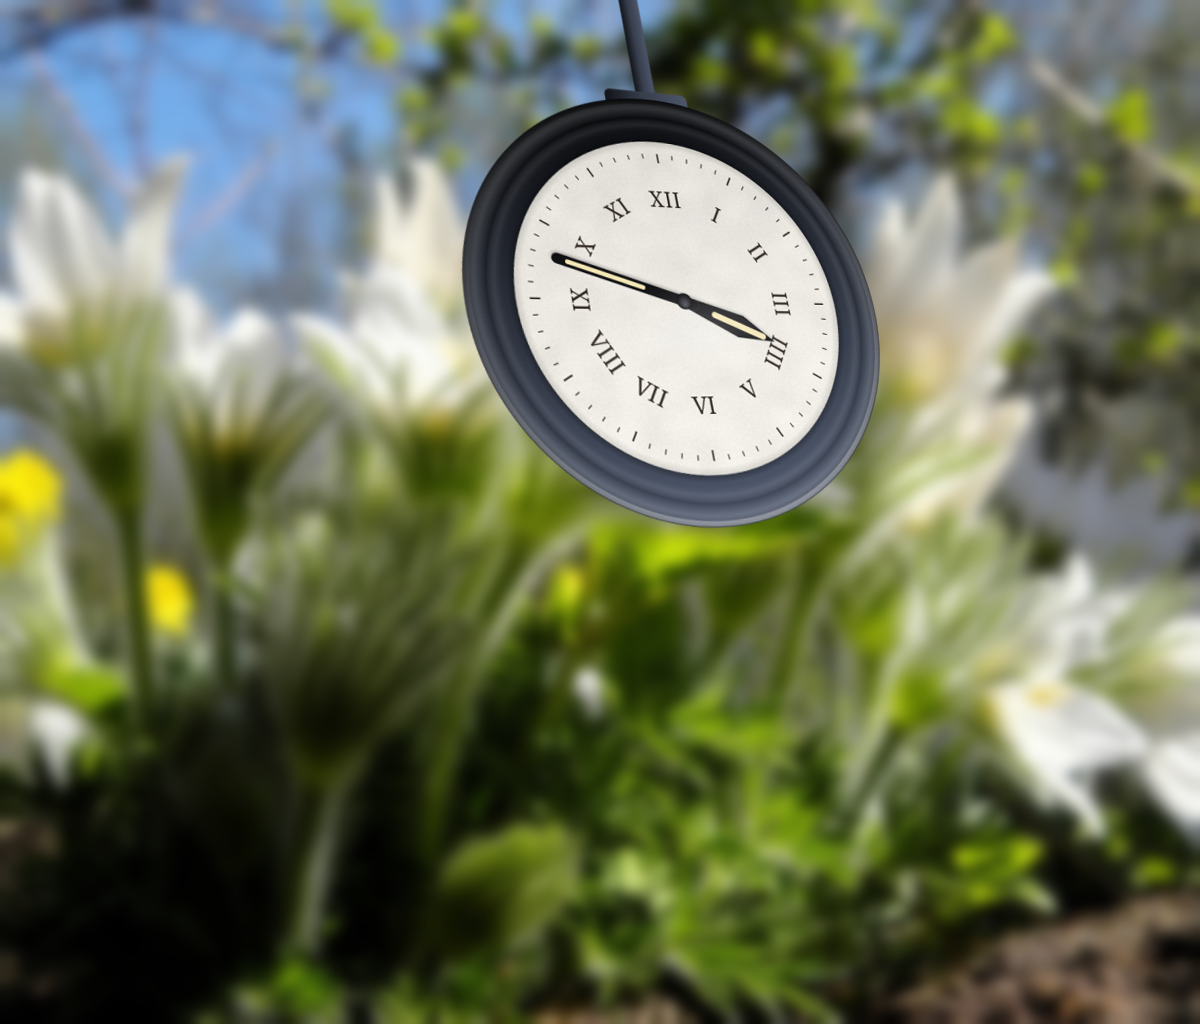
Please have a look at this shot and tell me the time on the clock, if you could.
3:48
